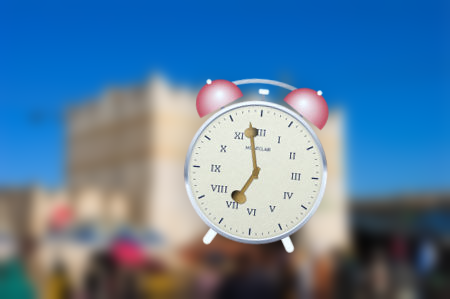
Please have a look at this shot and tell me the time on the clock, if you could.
6:58
